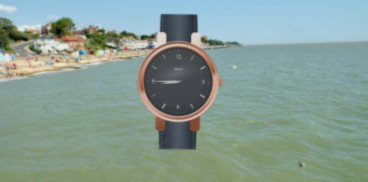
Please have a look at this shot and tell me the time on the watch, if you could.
8:45
